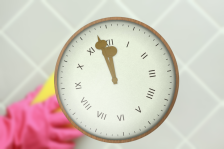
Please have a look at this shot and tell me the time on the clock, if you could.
11:58
